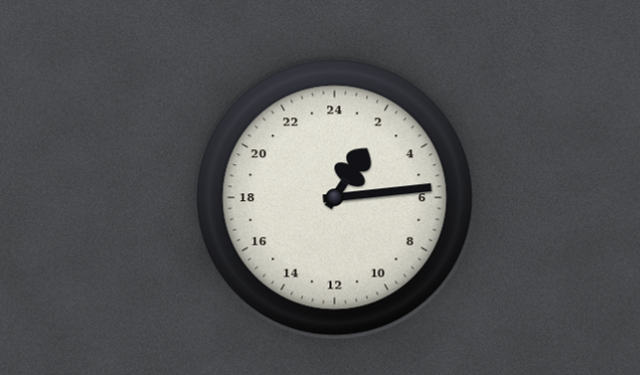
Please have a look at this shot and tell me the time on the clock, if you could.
2:14
